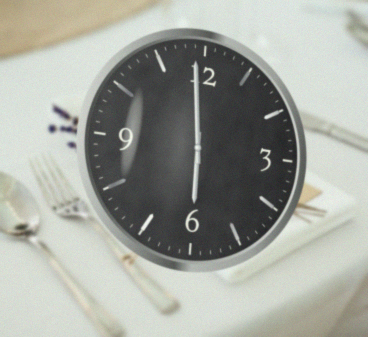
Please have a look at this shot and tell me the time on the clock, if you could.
5:59
